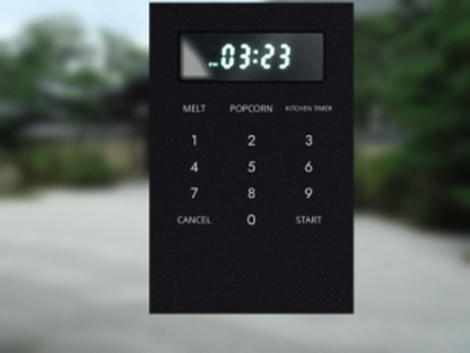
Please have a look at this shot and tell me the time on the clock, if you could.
3:23
